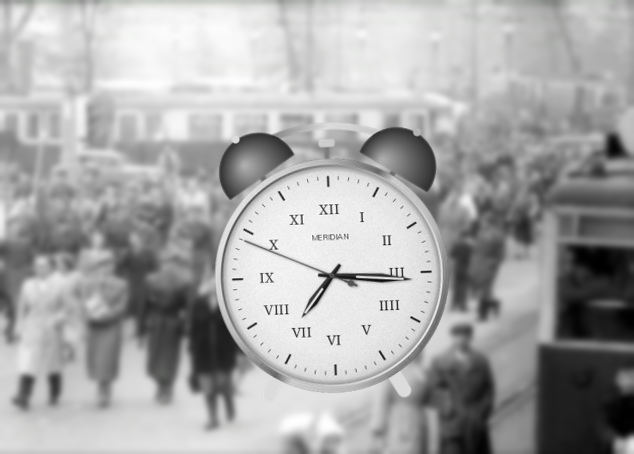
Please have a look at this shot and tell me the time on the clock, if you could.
7:15:49
